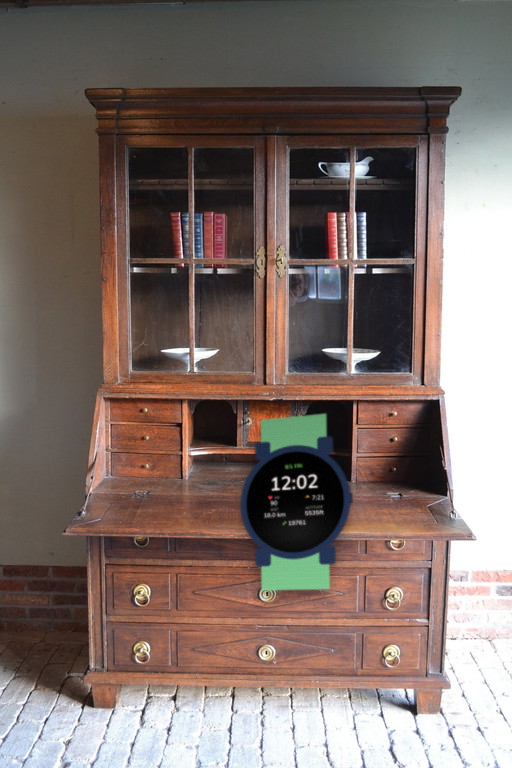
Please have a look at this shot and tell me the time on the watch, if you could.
12:02
